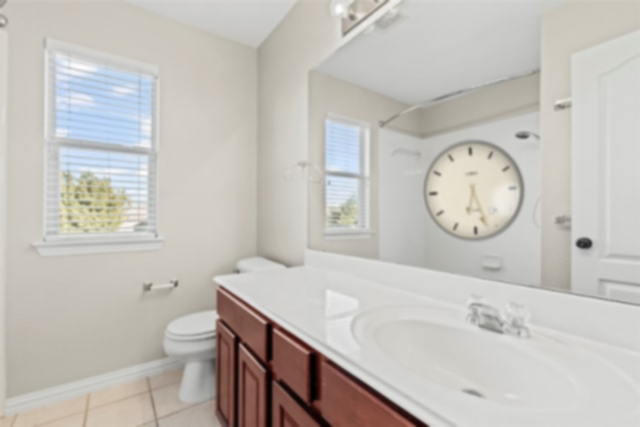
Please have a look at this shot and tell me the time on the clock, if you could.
6:27
